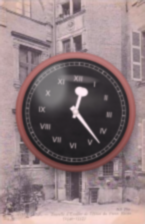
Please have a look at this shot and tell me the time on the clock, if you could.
12:23
